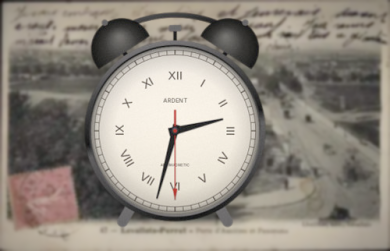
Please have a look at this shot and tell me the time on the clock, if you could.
2:32:30
